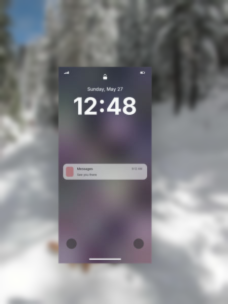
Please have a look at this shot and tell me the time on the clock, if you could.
12:48
